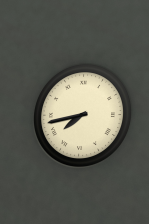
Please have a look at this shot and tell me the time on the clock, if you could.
7:43
